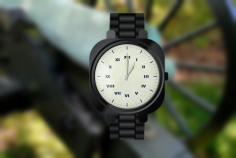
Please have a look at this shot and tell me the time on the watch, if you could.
1:00
